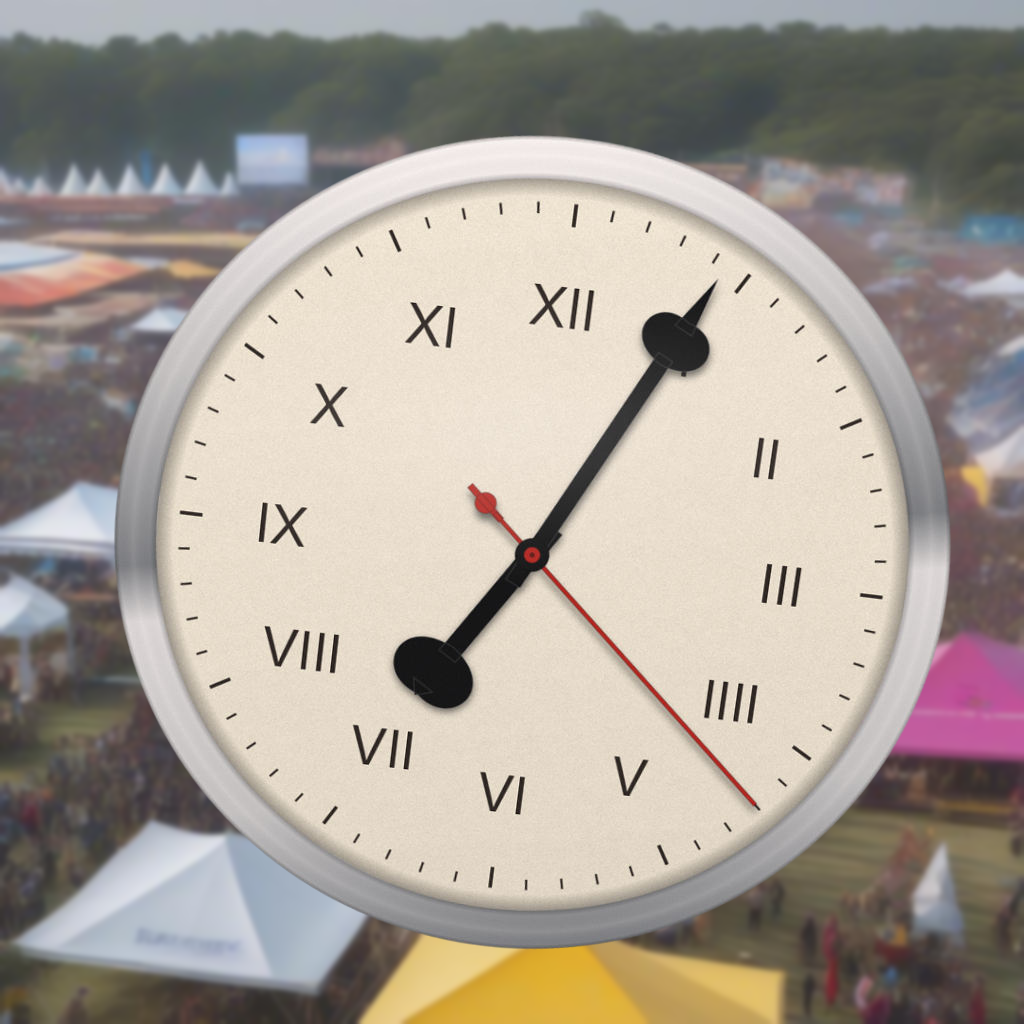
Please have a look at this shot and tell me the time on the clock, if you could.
7:04:22
